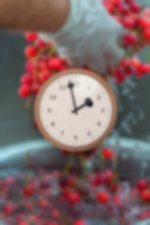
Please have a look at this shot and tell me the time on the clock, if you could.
1:58
